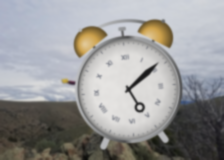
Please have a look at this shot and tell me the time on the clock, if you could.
5:09
